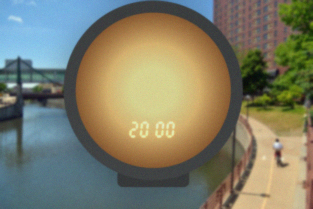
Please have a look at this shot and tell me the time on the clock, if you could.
20:00
